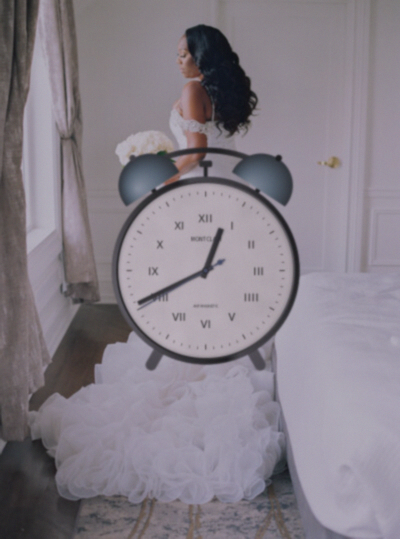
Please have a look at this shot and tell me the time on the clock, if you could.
12:40:40
